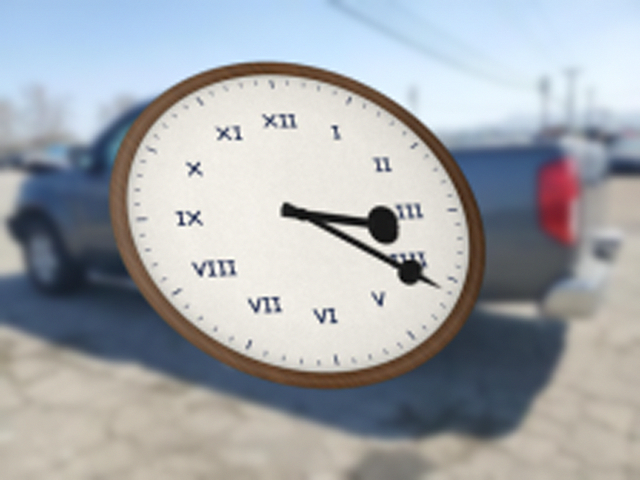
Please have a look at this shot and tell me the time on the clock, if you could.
3:21
